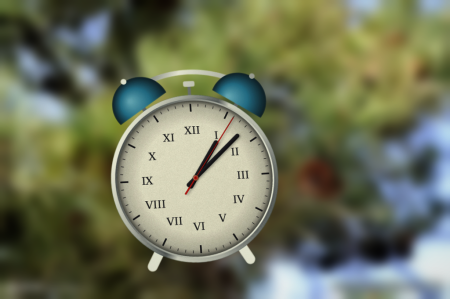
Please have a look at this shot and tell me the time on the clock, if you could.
1:08:06
